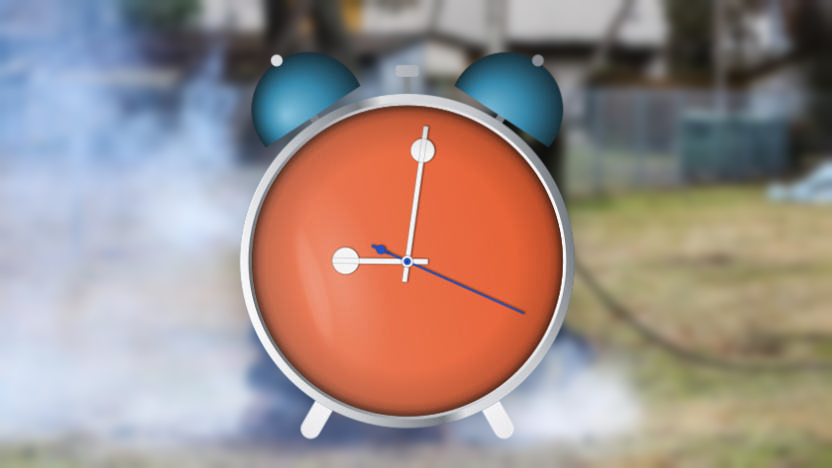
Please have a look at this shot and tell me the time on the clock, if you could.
9:01:19
